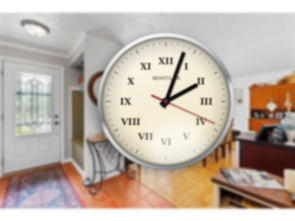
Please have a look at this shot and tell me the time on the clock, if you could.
2:03:19
